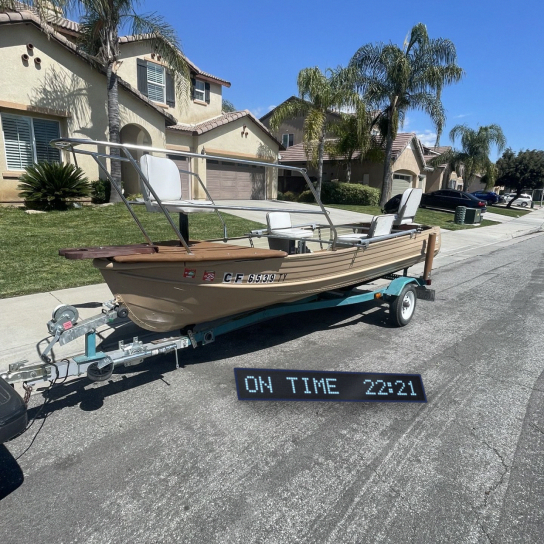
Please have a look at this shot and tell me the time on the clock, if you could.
22:21
